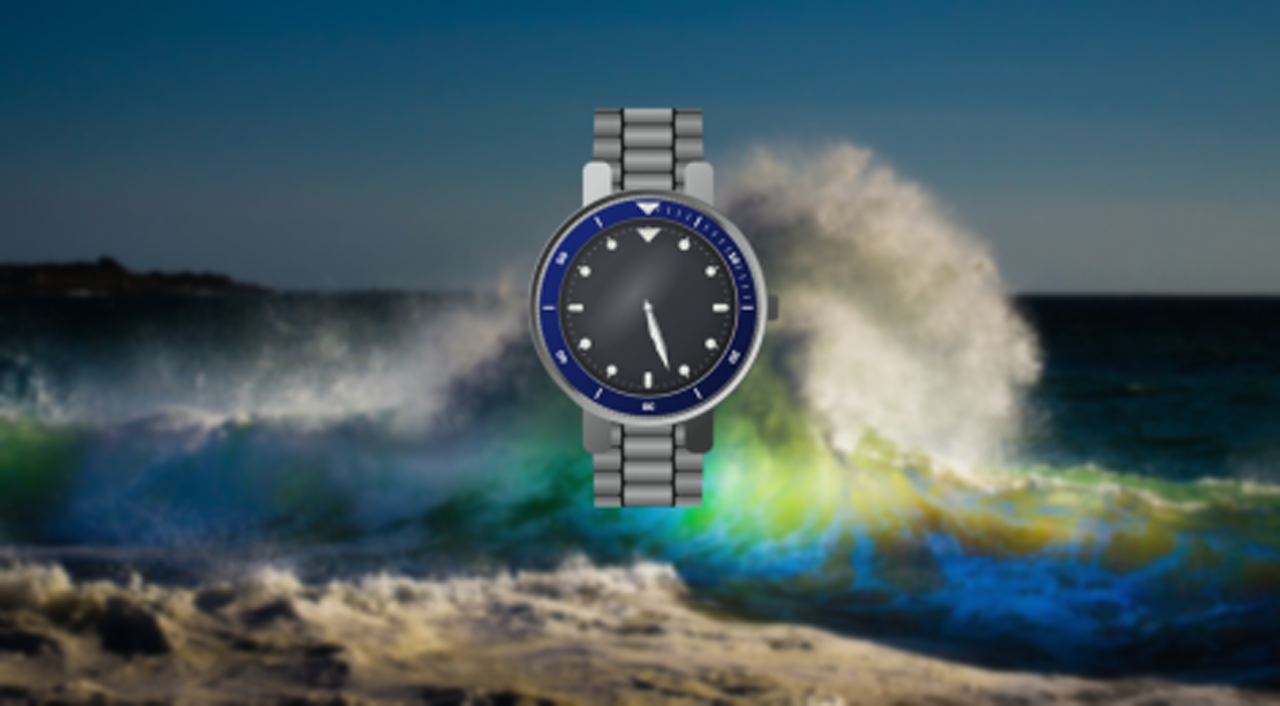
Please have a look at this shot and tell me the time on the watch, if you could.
5:27
